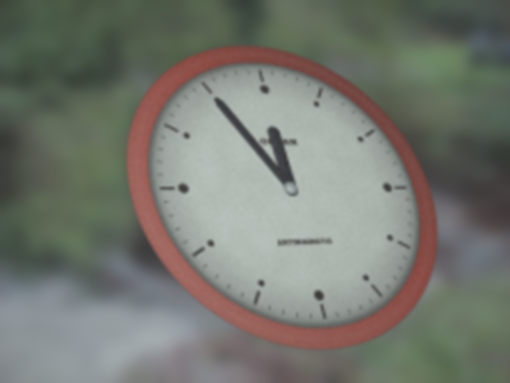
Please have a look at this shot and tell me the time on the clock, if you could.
11:55
